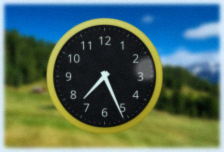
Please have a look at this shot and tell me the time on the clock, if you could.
7:26
